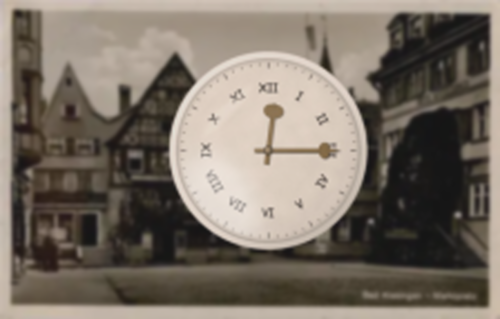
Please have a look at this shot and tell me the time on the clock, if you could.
12:15
